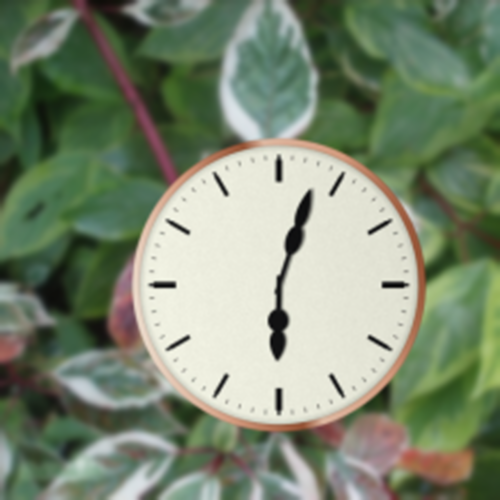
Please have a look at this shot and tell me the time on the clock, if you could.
6:03
